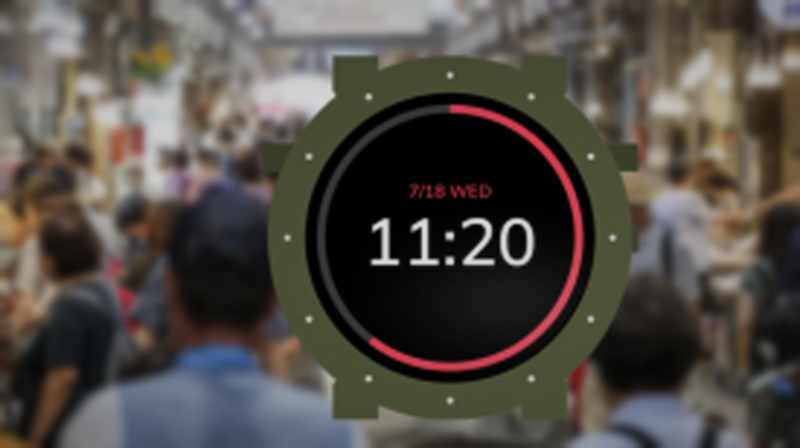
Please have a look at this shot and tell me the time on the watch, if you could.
11:20
